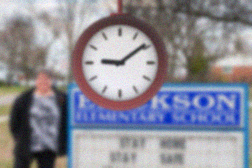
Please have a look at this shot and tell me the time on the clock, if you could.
9:09
